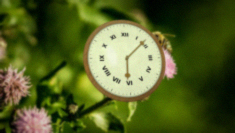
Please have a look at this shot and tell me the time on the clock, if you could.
6:08
